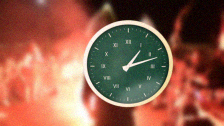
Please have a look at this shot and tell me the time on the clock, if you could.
1:12
